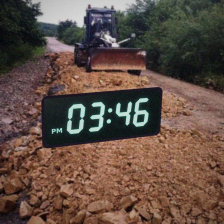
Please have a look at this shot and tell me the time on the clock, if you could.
3:46
